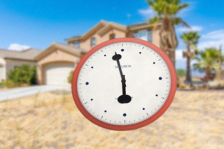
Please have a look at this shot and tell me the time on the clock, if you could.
5:58
